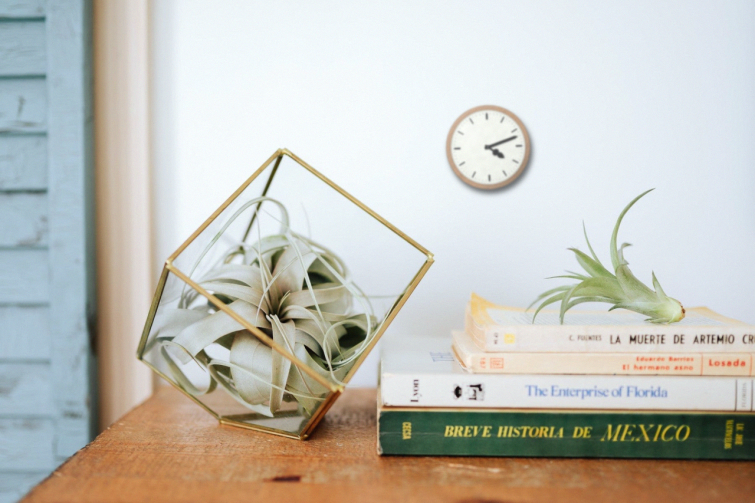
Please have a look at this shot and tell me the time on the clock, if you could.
4:12
